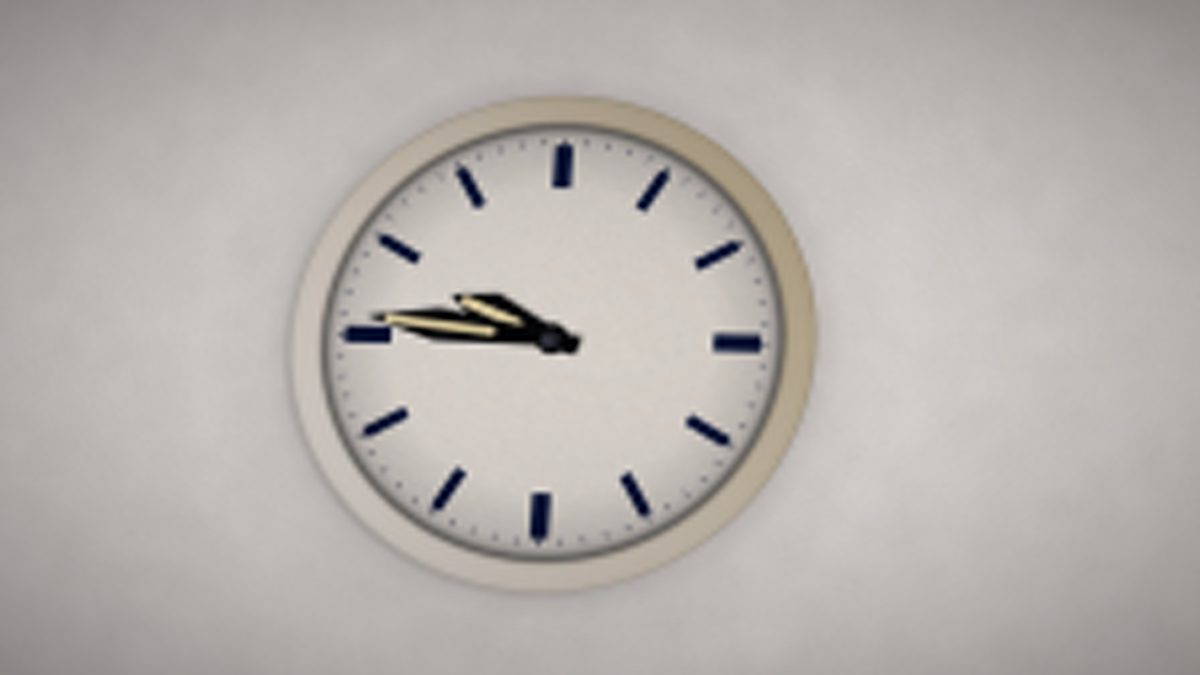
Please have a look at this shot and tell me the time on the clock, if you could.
9:46
